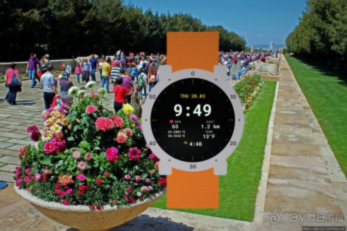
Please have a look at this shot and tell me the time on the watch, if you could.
9:49
